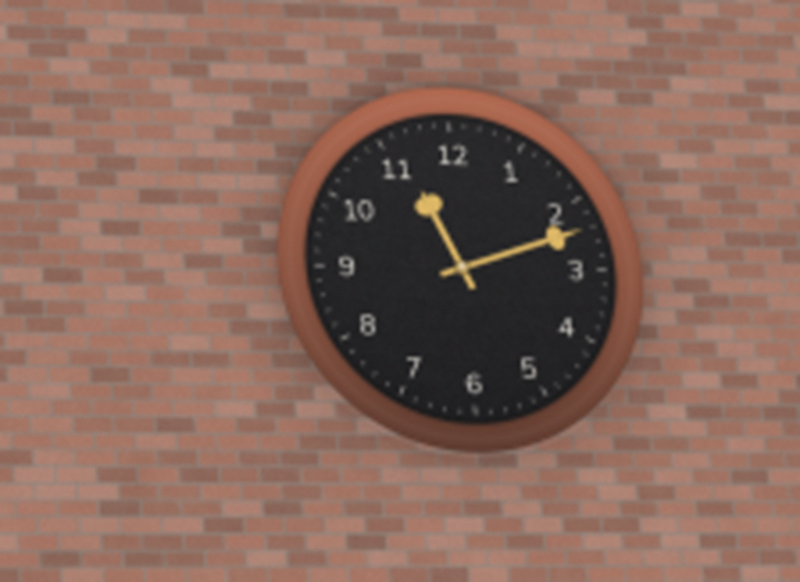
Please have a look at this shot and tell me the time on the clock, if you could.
11:12
